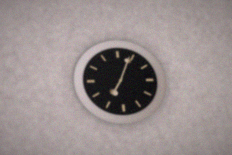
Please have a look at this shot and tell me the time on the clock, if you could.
7:04
